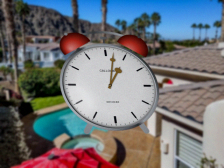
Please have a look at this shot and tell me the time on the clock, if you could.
1:02
